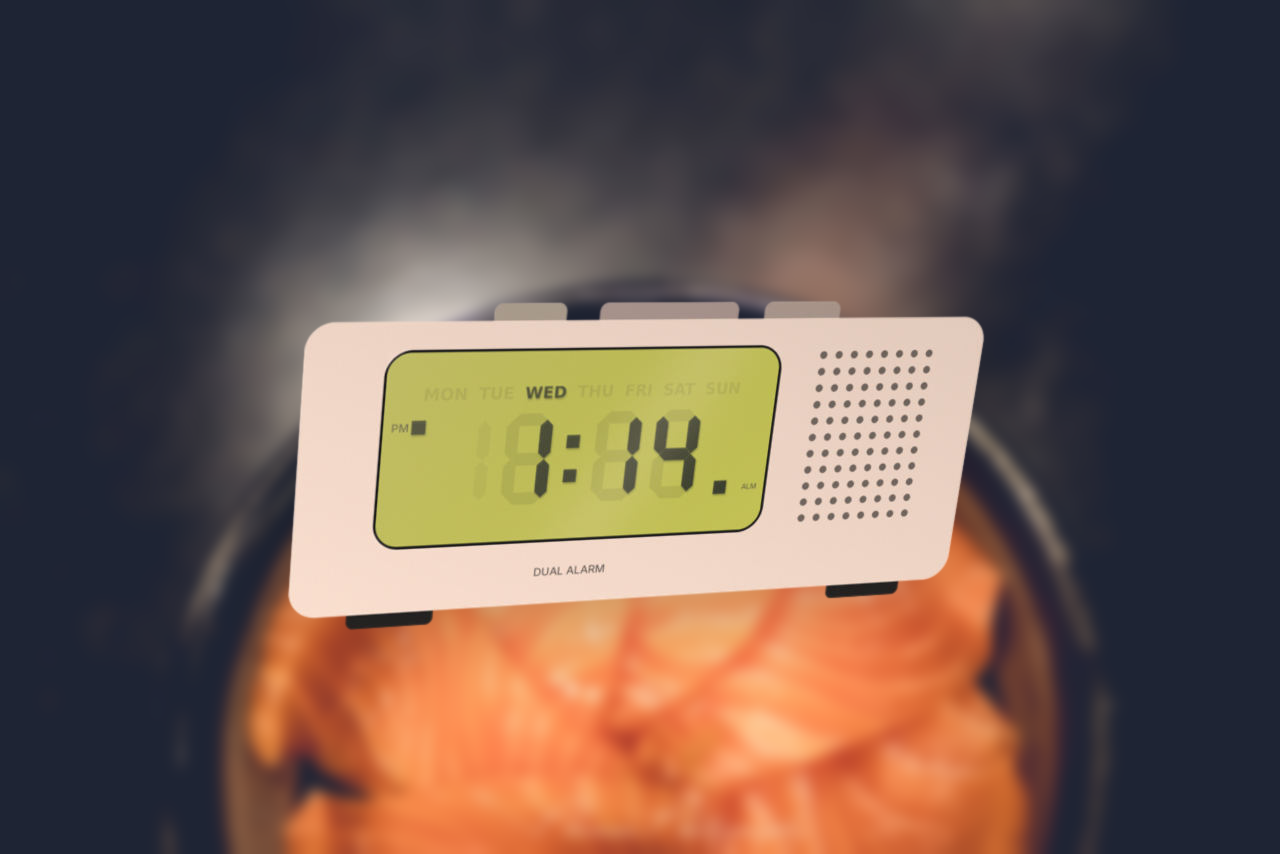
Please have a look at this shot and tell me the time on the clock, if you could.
1:14
